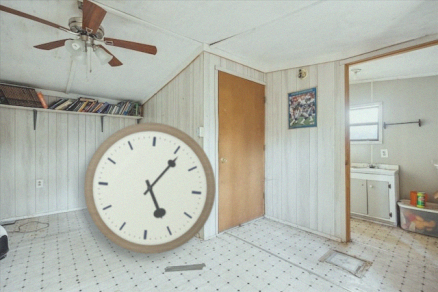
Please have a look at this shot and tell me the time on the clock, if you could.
5:06
